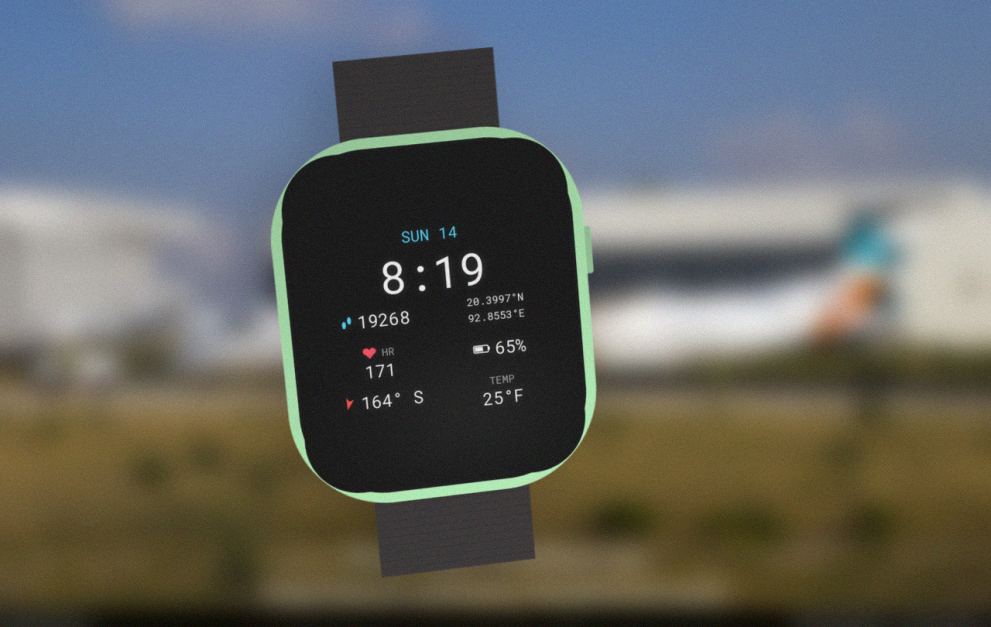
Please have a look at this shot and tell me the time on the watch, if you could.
8:19
